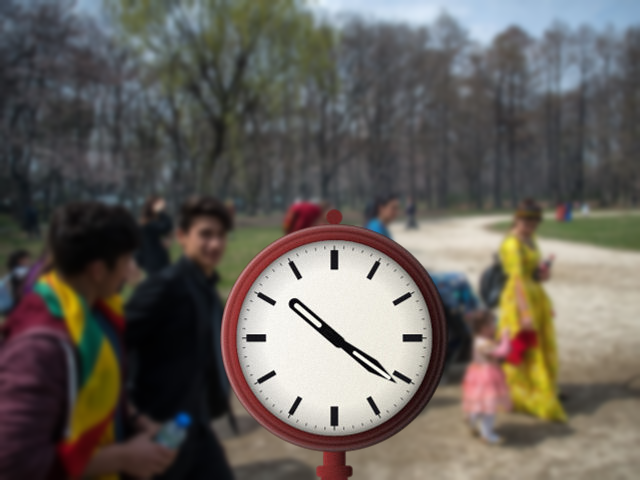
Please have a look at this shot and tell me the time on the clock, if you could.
10:21
